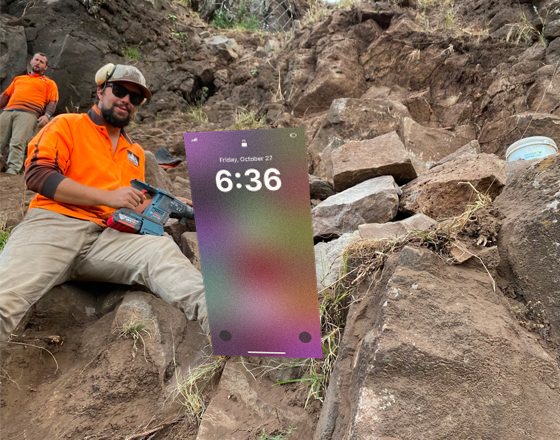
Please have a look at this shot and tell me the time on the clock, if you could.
6:36
